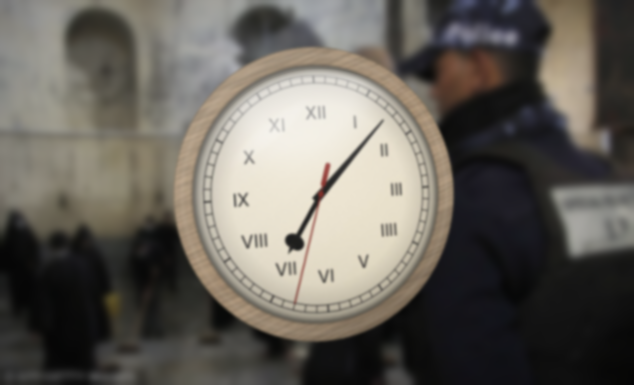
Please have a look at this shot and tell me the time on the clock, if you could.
7:07:33
